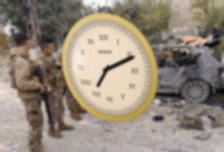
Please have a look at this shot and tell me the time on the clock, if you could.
7:11
